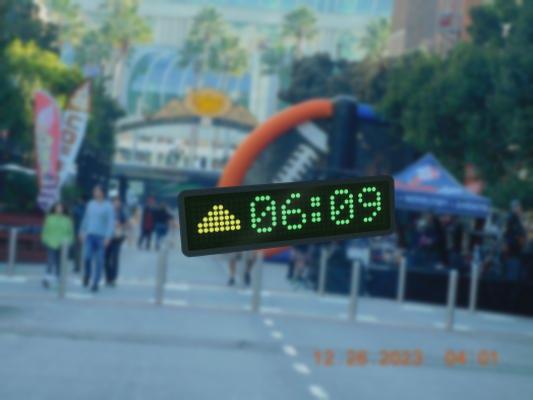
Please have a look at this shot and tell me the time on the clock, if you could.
6:09
